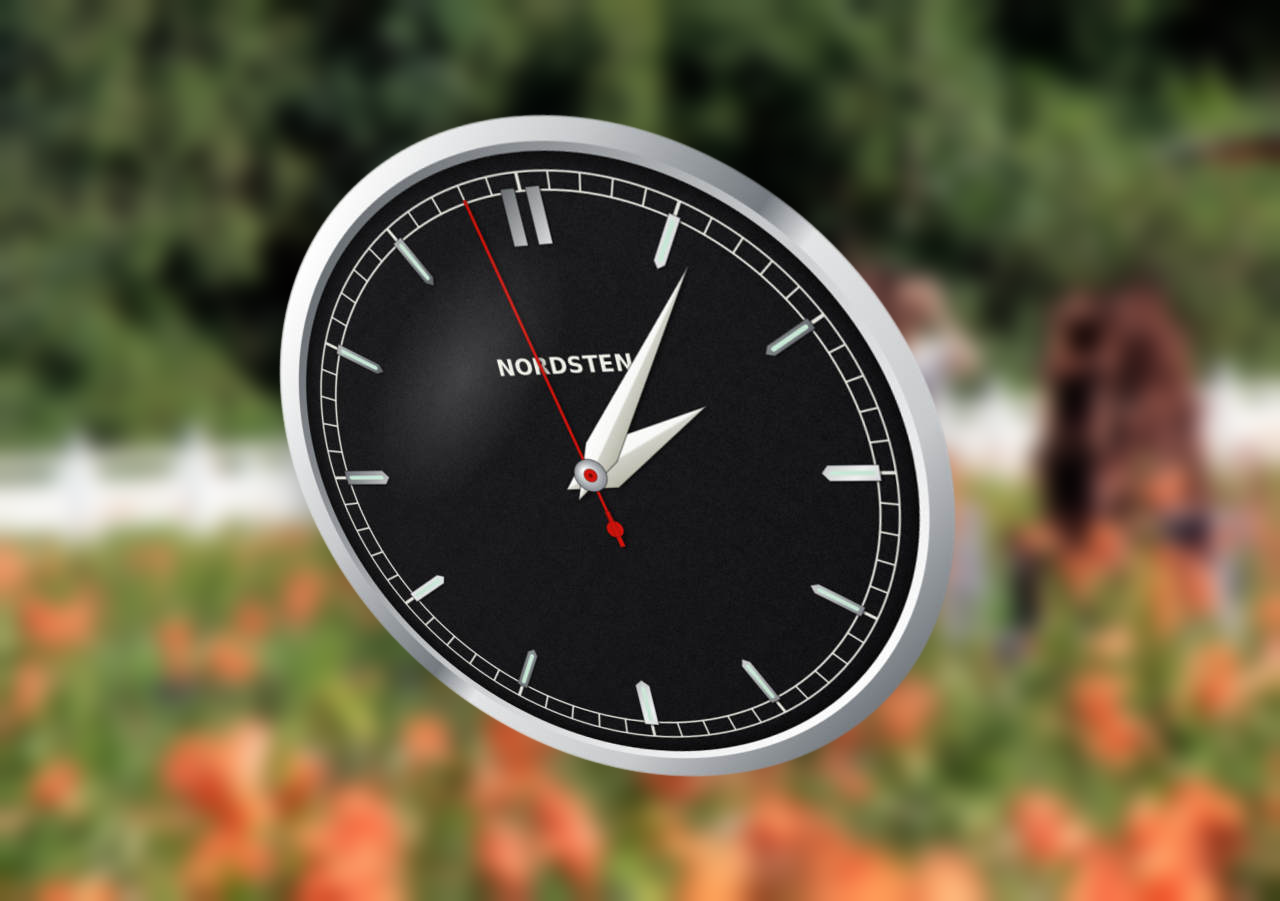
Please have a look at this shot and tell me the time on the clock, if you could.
2:05:58
